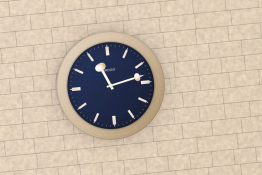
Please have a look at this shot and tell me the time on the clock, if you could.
11:13
